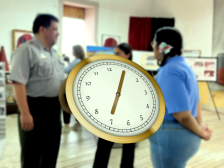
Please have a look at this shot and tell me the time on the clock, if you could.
7:05
